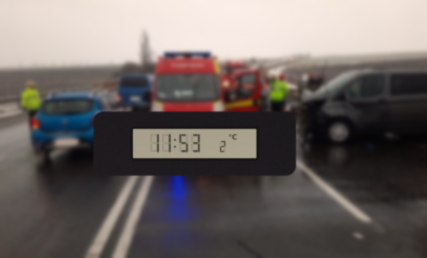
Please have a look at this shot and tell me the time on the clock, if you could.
11:53
